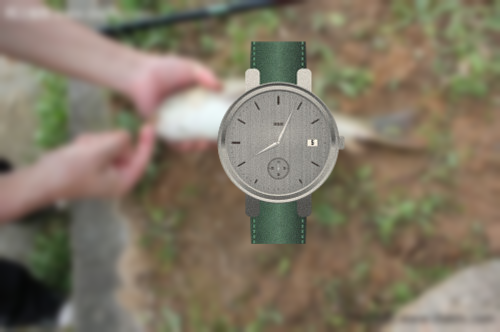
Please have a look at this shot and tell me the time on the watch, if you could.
8:04
